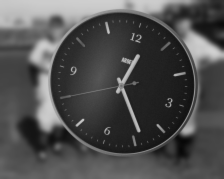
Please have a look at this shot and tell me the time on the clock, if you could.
12:23:40
